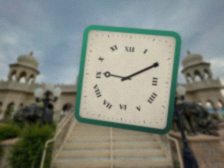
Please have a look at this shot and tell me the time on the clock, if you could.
9:10
